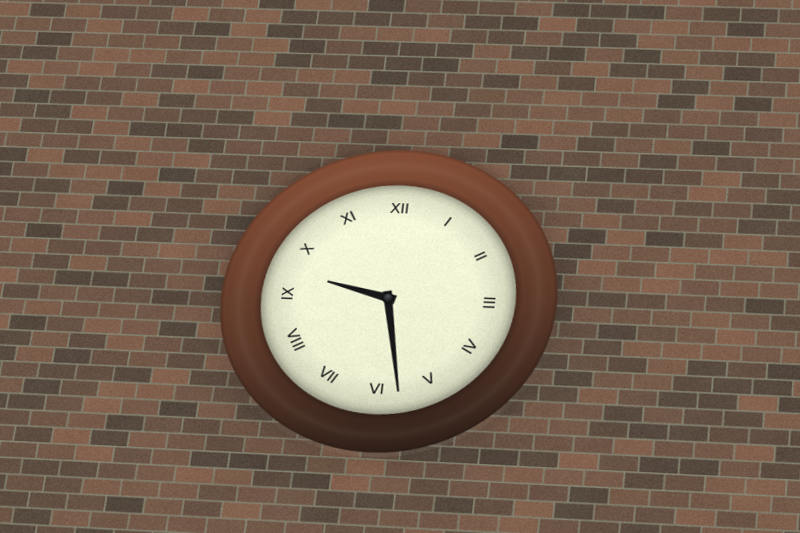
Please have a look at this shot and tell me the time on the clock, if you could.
9:28
